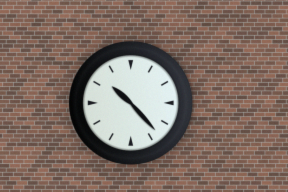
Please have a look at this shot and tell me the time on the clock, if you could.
10:23
